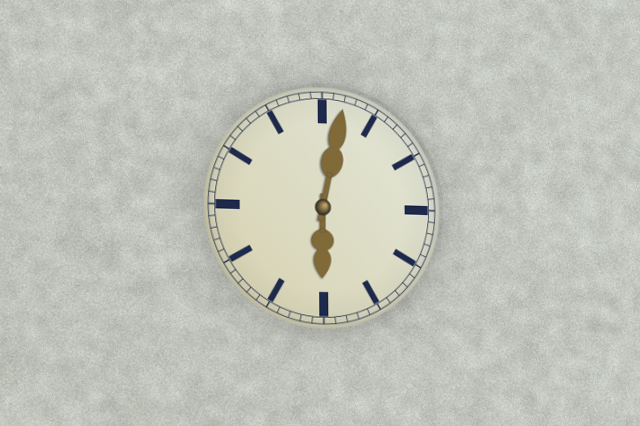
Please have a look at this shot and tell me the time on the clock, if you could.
6:02
